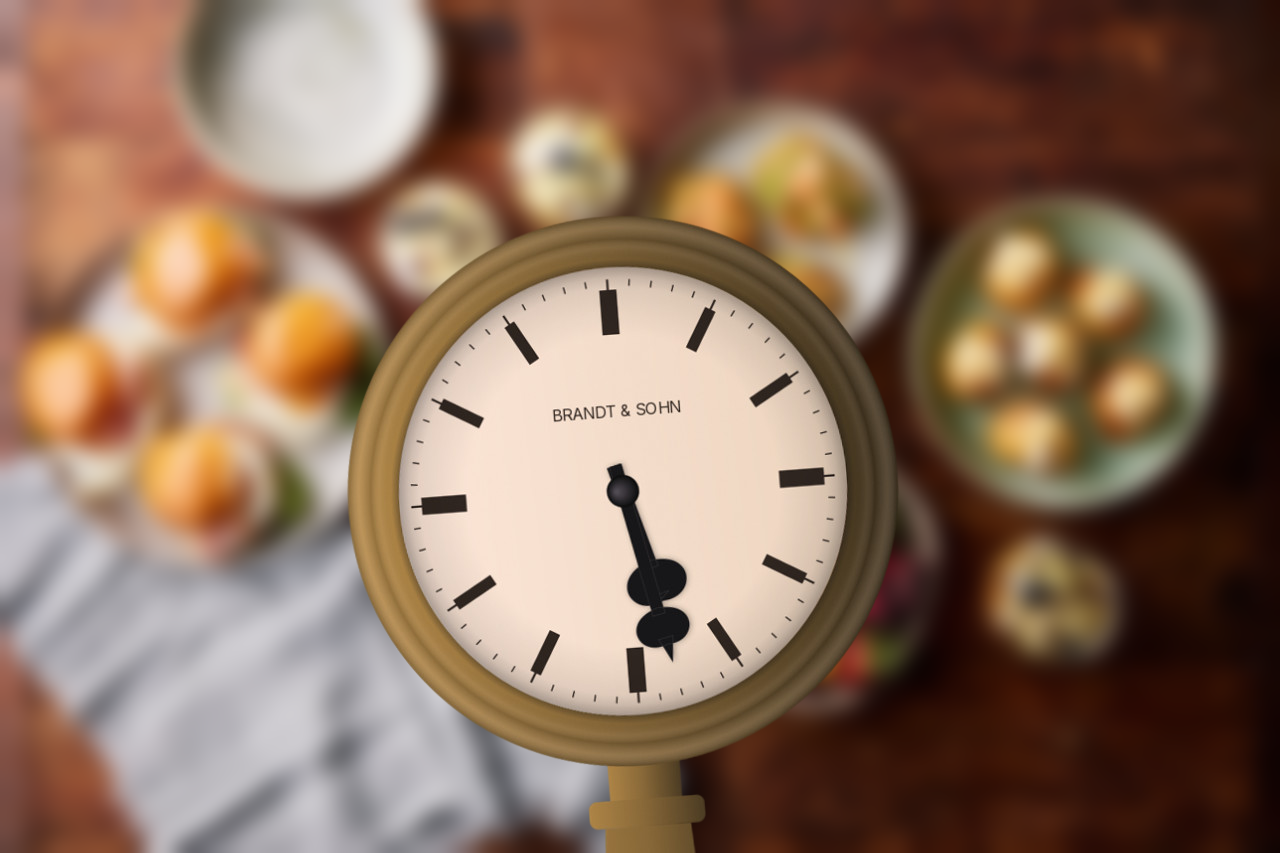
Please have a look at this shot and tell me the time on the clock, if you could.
5:28
